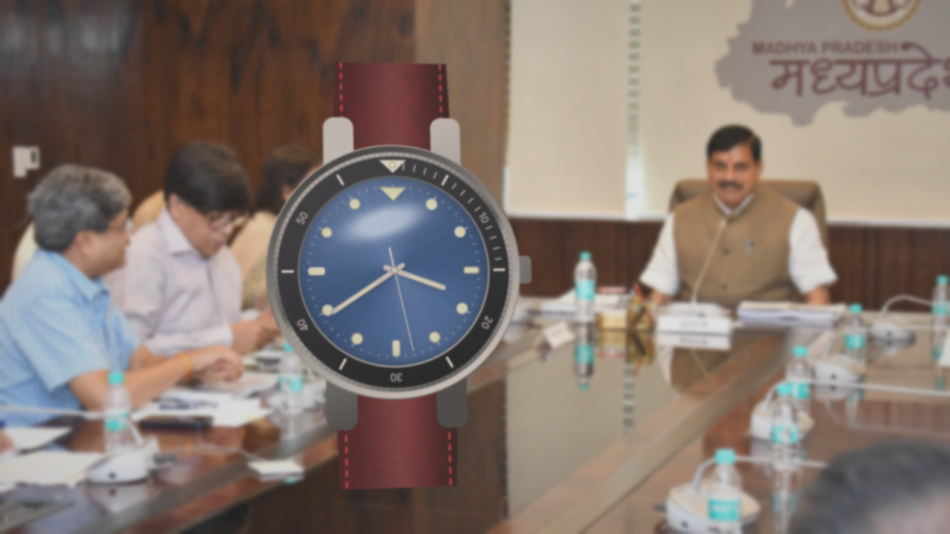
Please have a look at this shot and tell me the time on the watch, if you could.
3:39:28
